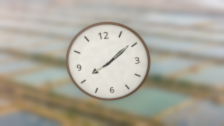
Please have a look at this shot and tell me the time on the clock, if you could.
8:09
